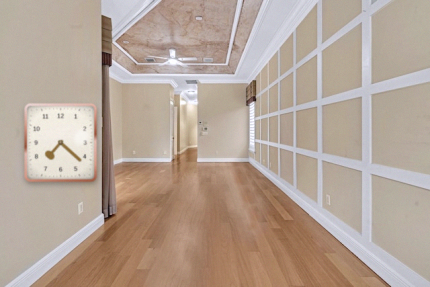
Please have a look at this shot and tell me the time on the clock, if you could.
7:22
